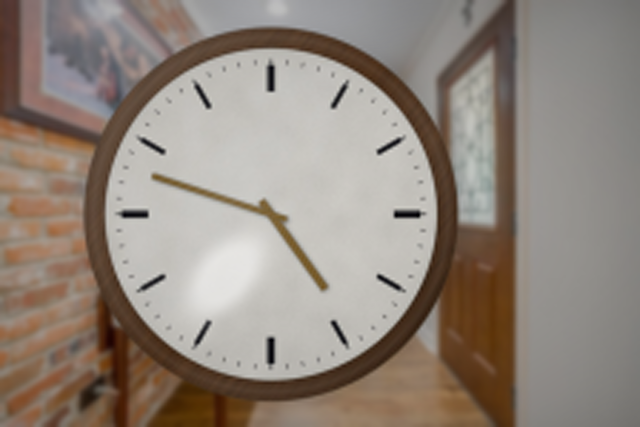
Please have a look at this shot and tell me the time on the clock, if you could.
4:48
